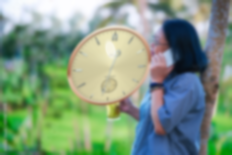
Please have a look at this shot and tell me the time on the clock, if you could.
12:32
